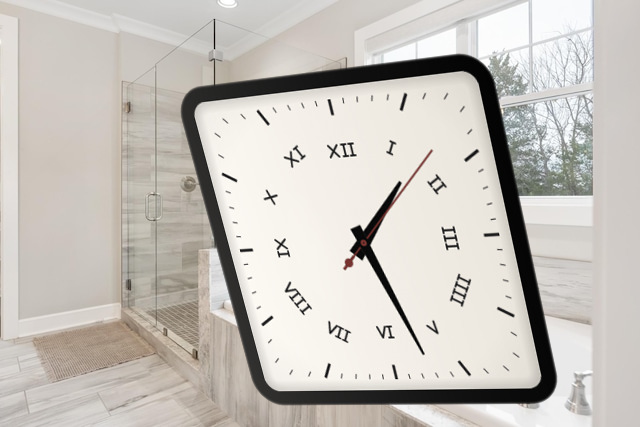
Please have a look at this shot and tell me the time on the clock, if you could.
1:27:08
